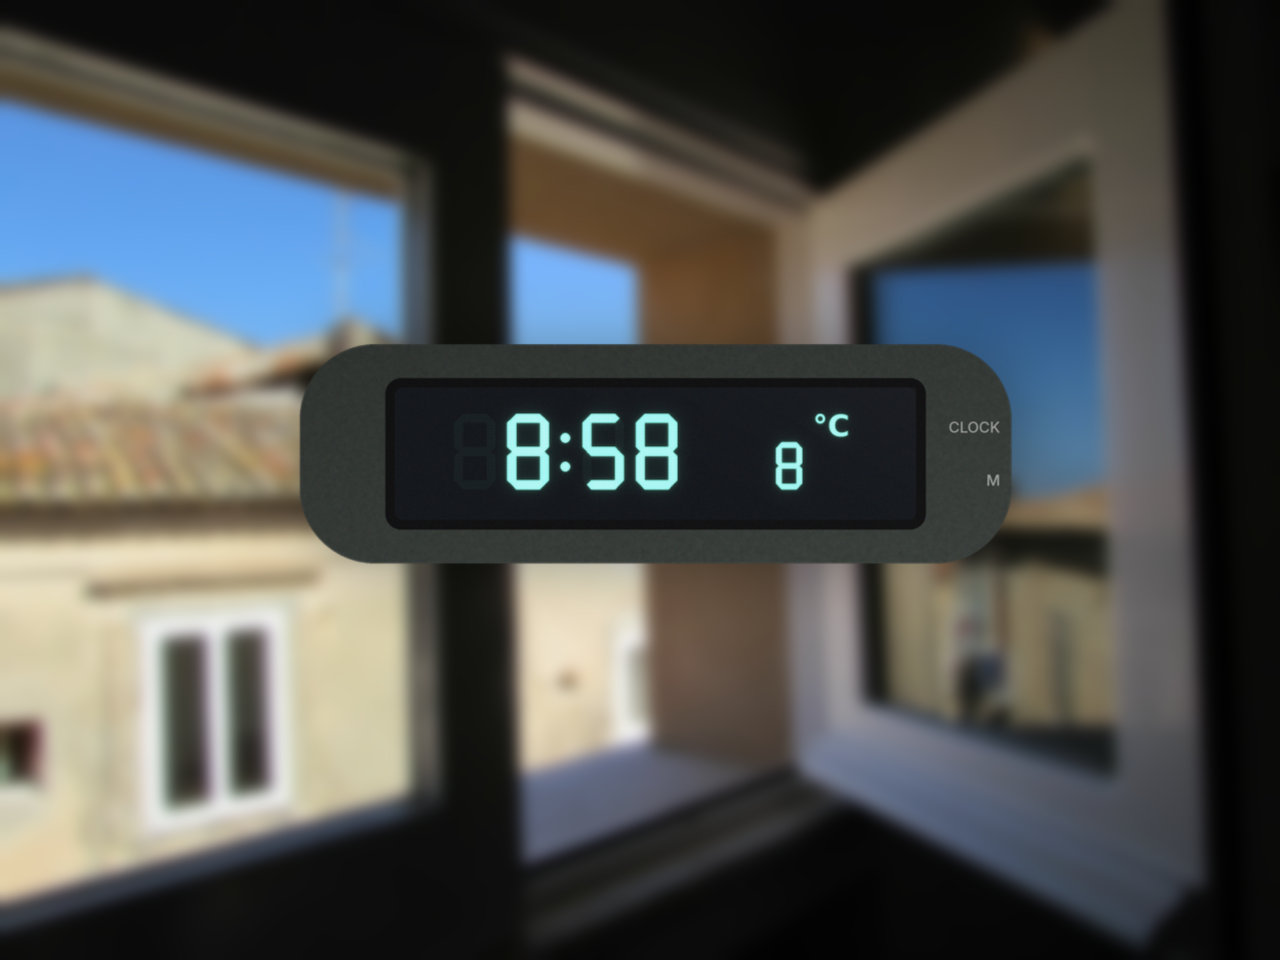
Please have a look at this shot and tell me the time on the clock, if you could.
8:58
